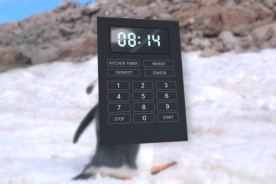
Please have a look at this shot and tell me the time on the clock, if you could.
8:14
